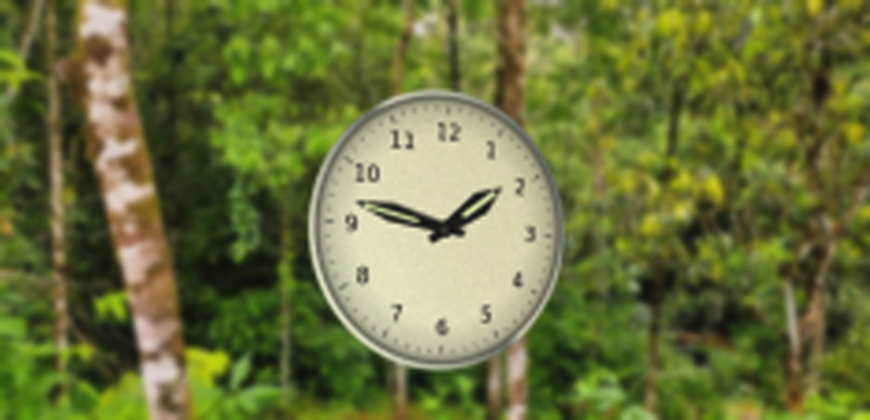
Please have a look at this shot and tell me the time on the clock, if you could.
1:47
